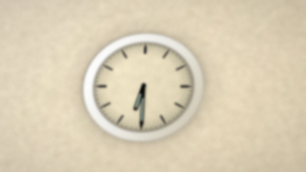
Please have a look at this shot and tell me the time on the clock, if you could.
6:30
